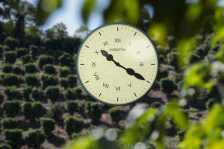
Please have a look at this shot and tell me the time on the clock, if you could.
10:20
